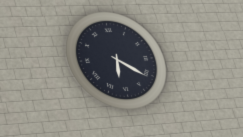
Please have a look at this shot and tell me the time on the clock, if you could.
6:21
